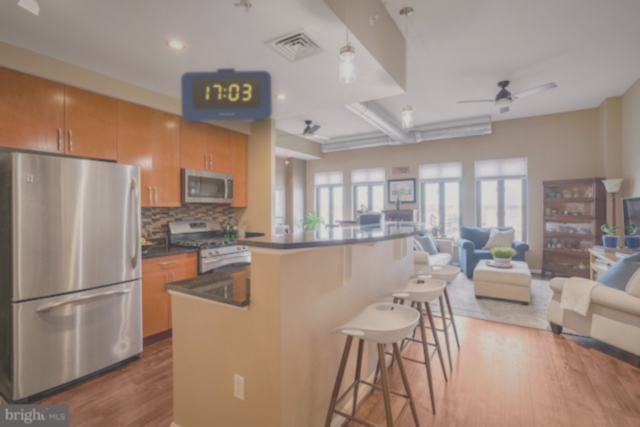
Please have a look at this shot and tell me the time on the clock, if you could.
17:03
